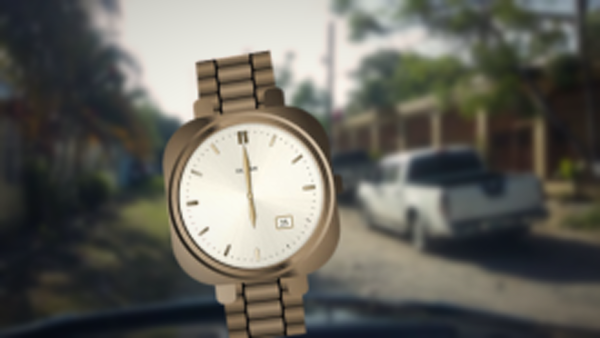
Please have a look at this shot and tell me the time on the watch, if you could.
6:00
